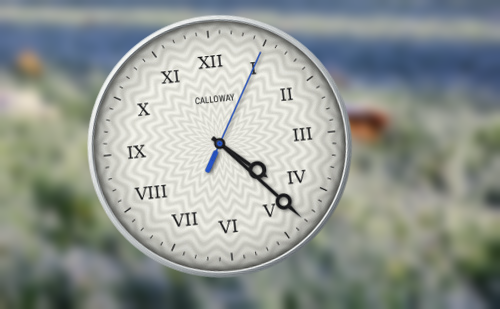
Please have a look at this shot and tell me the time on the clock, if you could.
4:23:05
